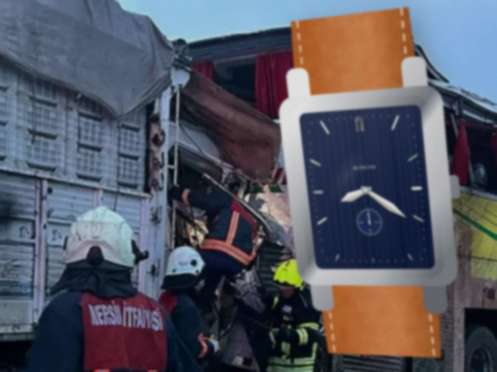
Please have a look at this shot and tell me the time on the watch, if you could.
8:21
